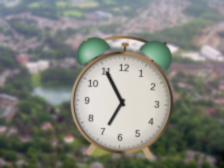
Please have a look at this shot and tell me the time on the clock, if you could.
6:55
